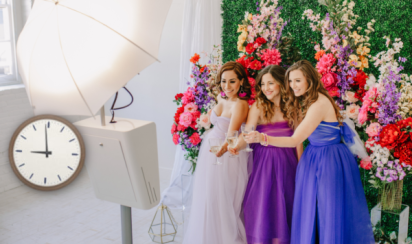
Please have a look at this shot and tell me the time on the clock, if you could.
8:59
